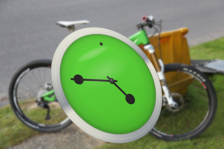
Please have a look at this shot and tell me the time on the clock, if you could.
4:46
